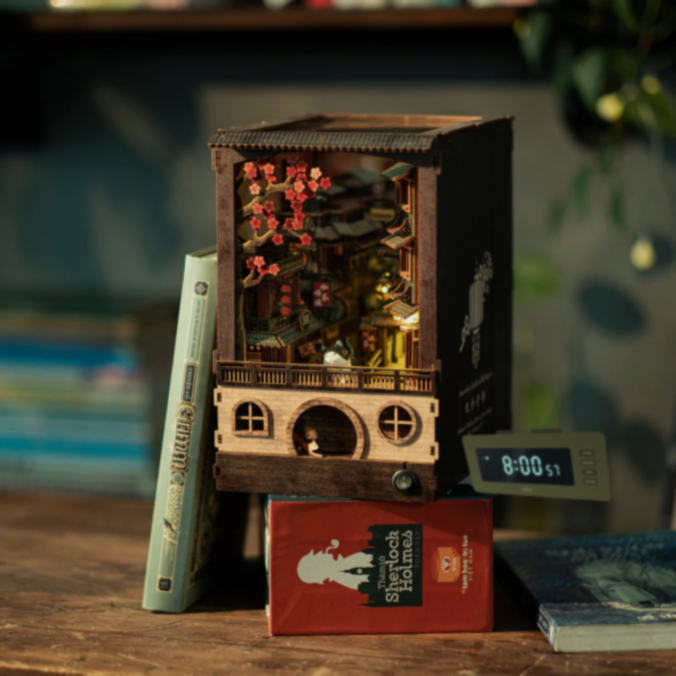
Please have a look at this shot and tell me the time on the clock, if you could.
8:00
